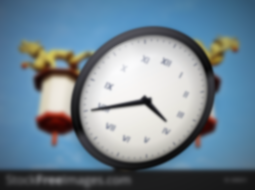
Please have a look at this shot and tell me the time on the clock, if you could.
3:40
